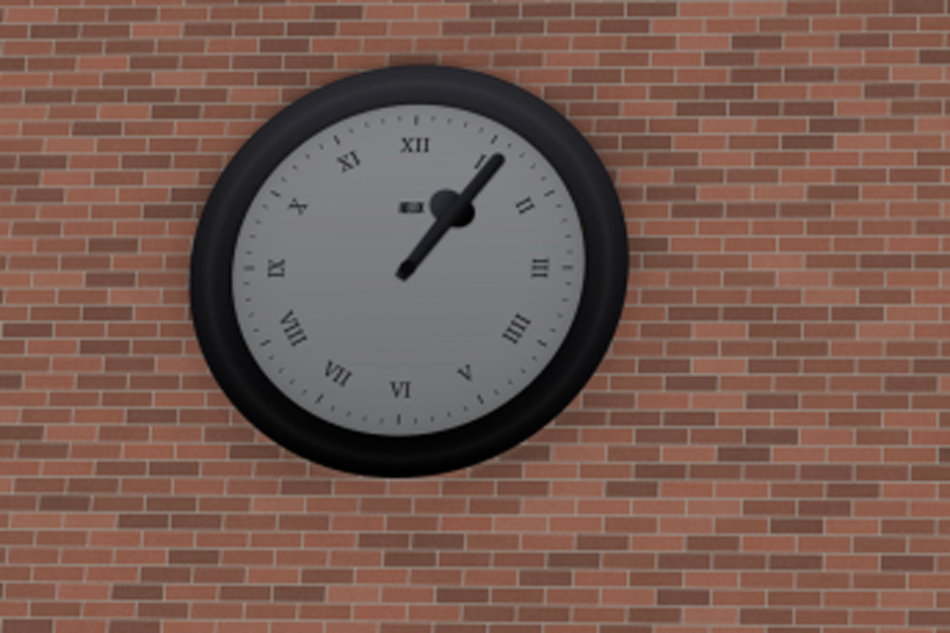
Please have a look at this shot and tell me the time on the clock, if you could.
1:06
